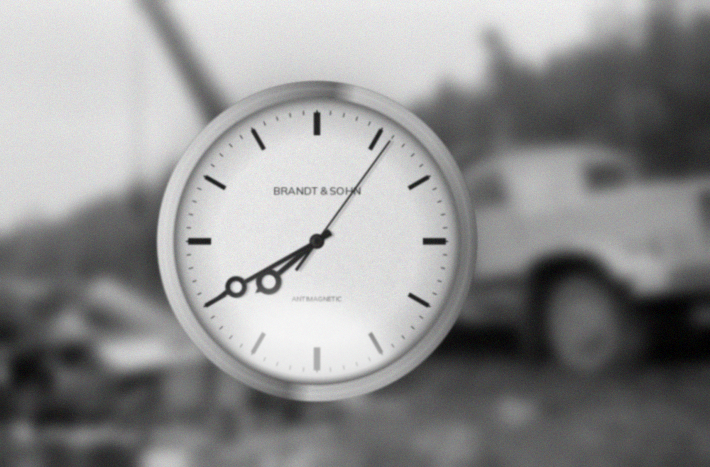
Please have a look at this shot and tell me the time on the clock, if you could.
7:40:06
